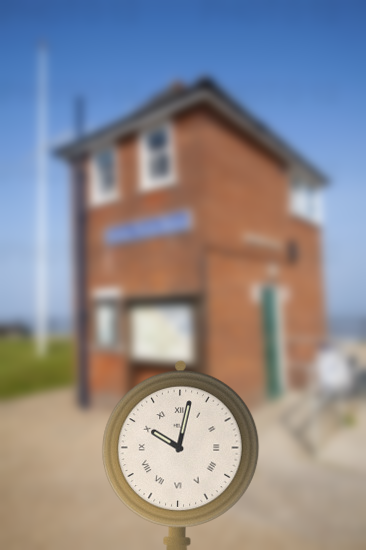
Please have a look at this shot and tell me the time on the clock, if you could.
10:02
